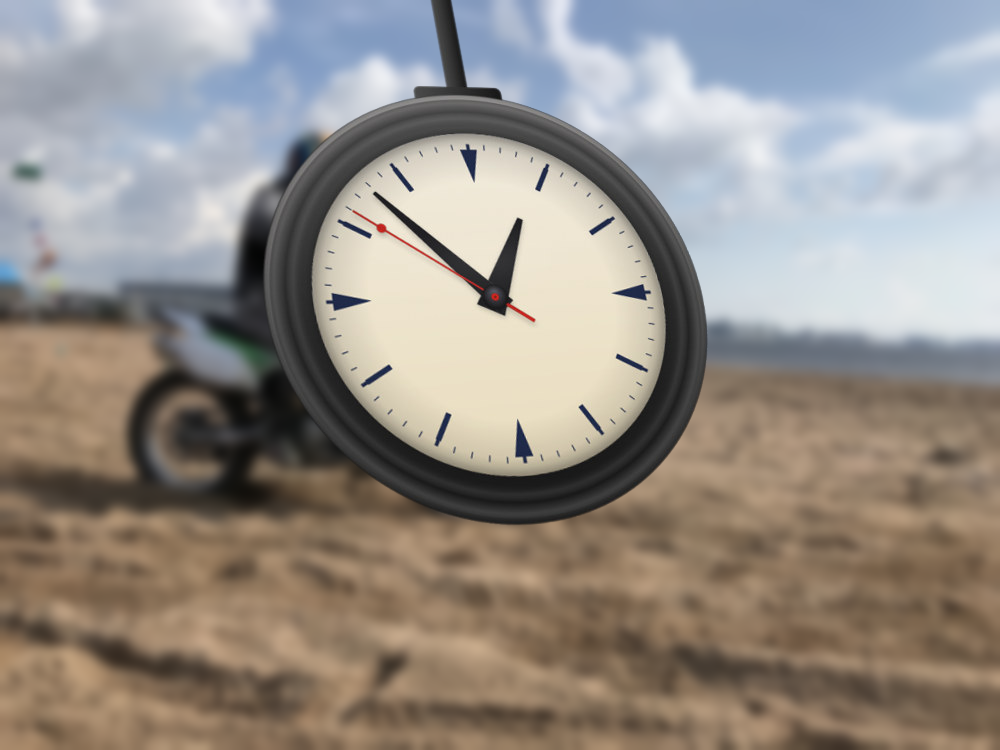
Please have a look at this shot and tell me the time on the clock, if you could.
12:52:51
